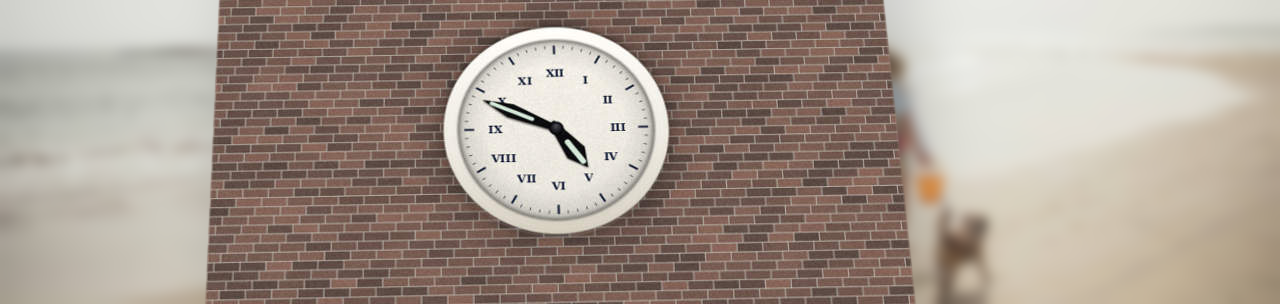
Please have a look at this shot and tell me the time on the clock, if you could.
4:49
